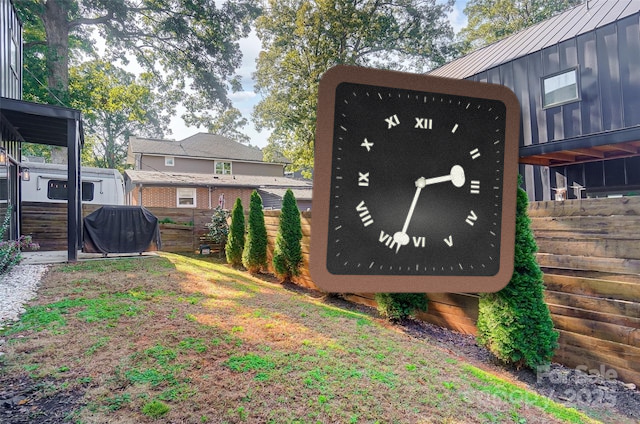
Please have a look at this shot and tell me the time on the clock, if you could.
2:33
